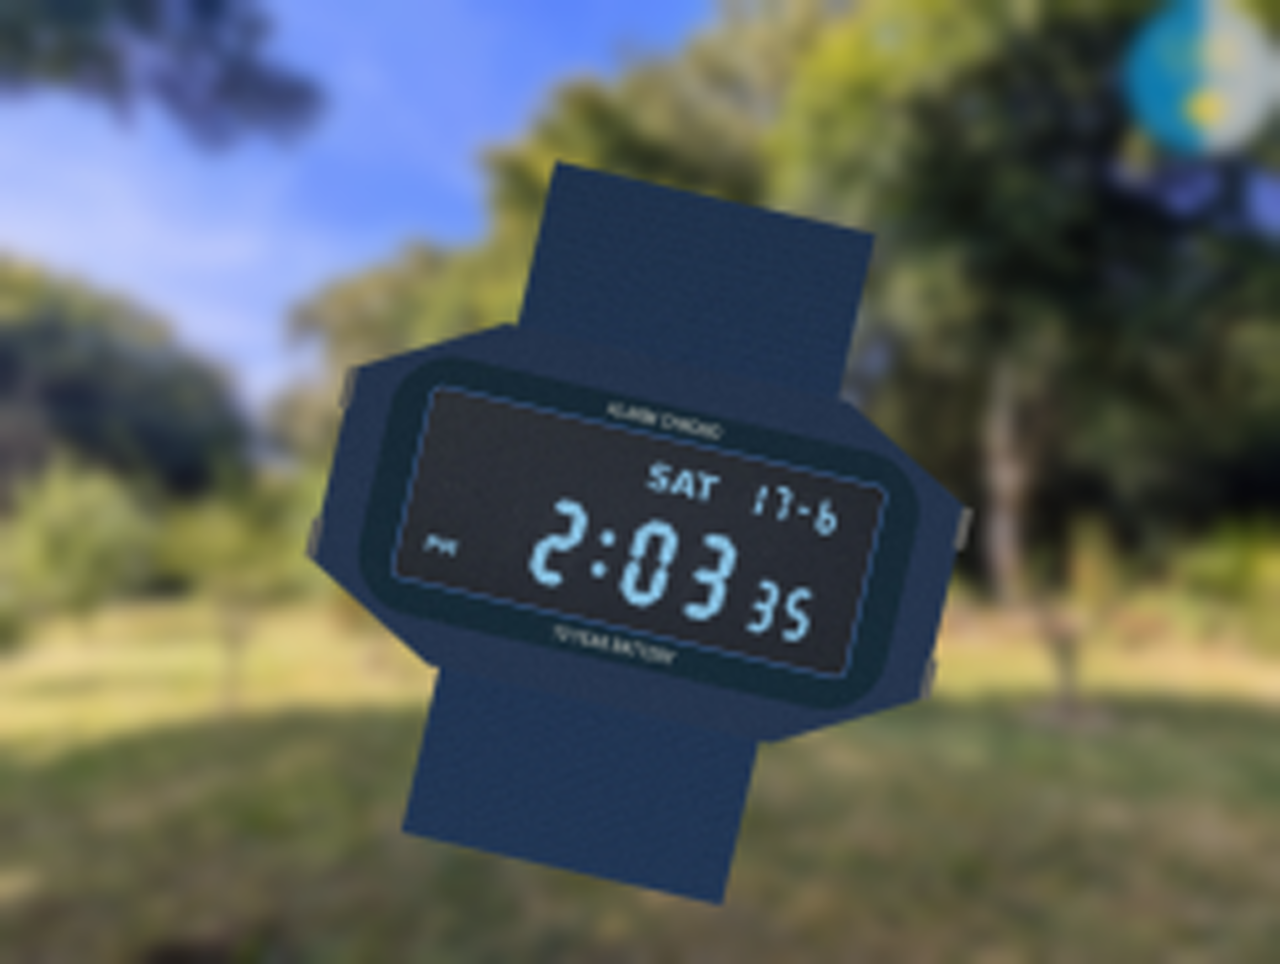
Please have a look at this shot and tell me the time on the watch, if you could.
2:03:35
